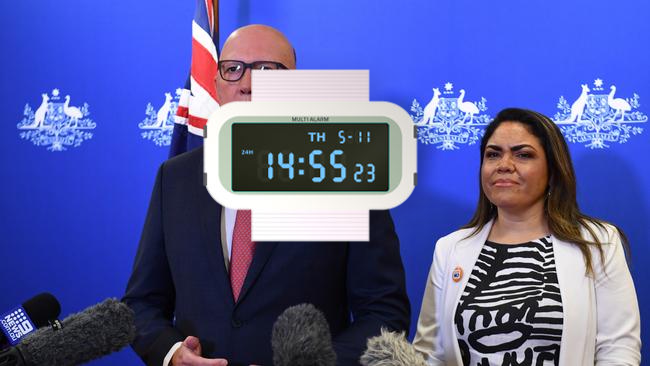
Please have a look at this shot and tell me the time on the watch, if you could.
14:55:23
